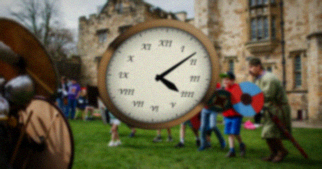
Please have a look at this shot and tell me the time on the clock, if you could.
4:08
